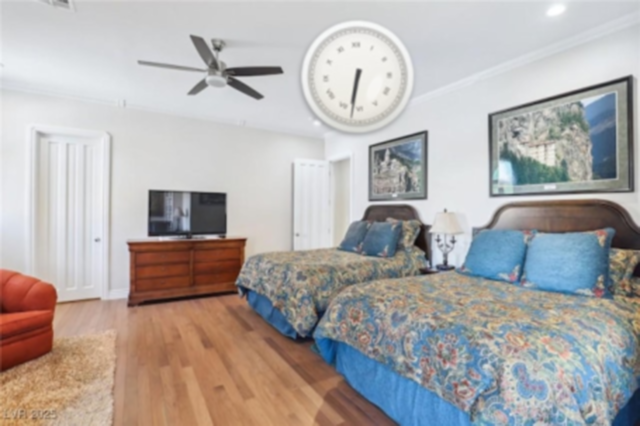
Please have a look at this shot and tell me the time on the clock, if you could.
6:32
